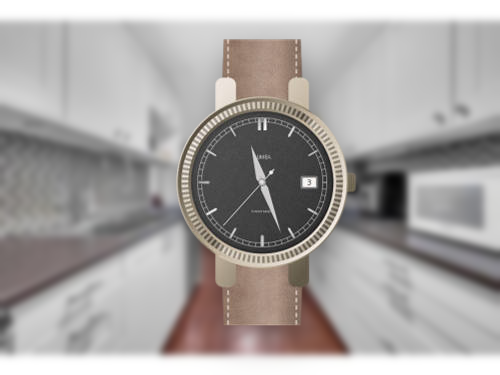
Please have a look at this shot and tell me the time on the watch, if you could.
11:26:37
